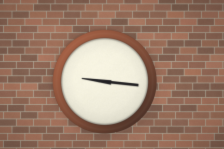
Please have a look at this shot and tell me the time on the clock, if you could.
9:16
